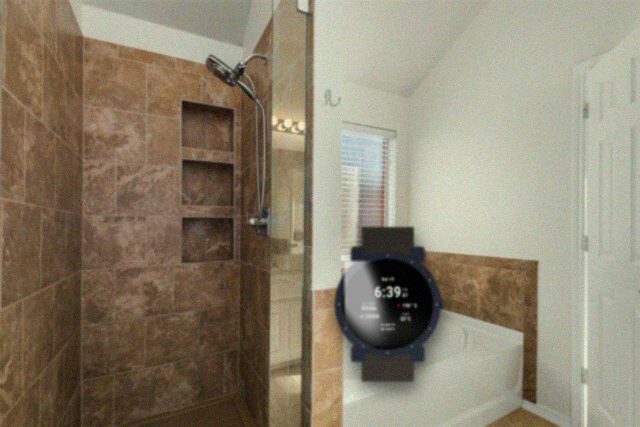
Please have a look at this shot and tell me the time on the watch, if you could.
6:39
